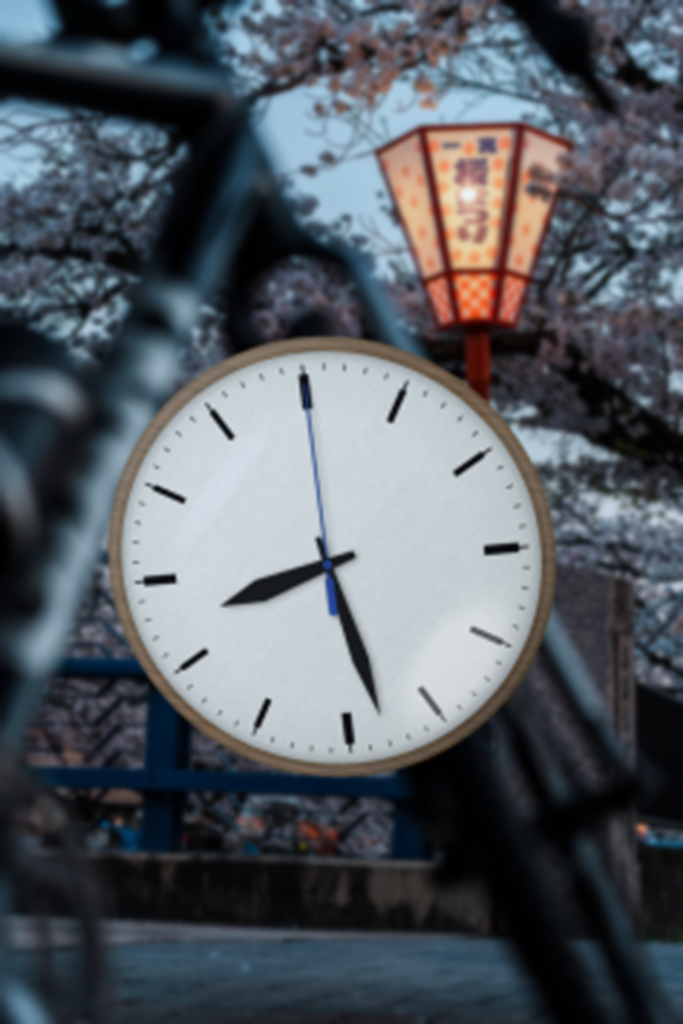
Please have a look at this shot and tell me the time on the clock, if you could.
8:28:00
